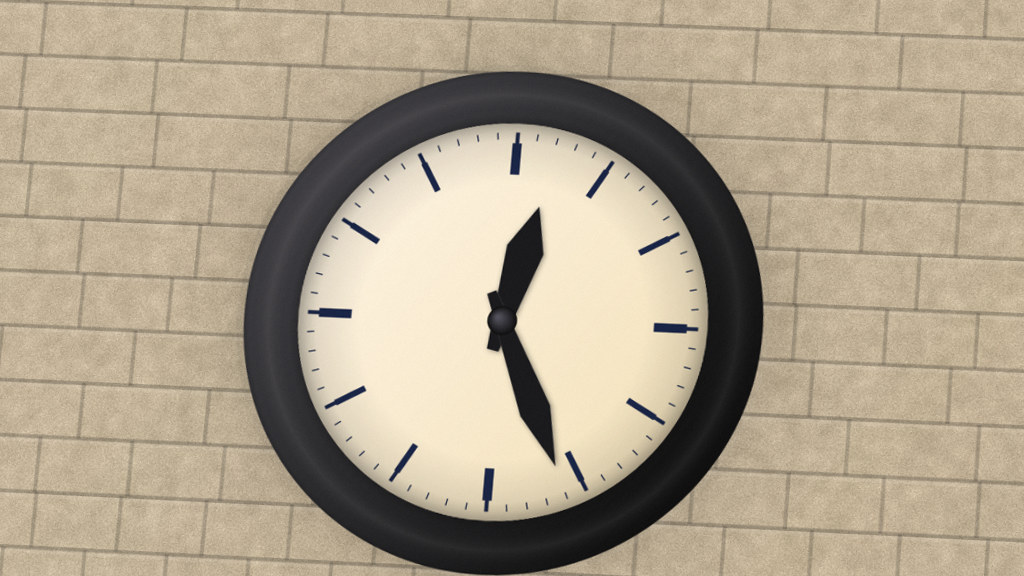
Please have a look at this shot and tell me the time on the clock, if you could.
12:26
